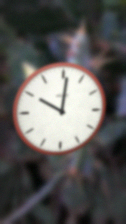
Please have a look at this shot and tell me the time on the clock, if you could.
10:01
